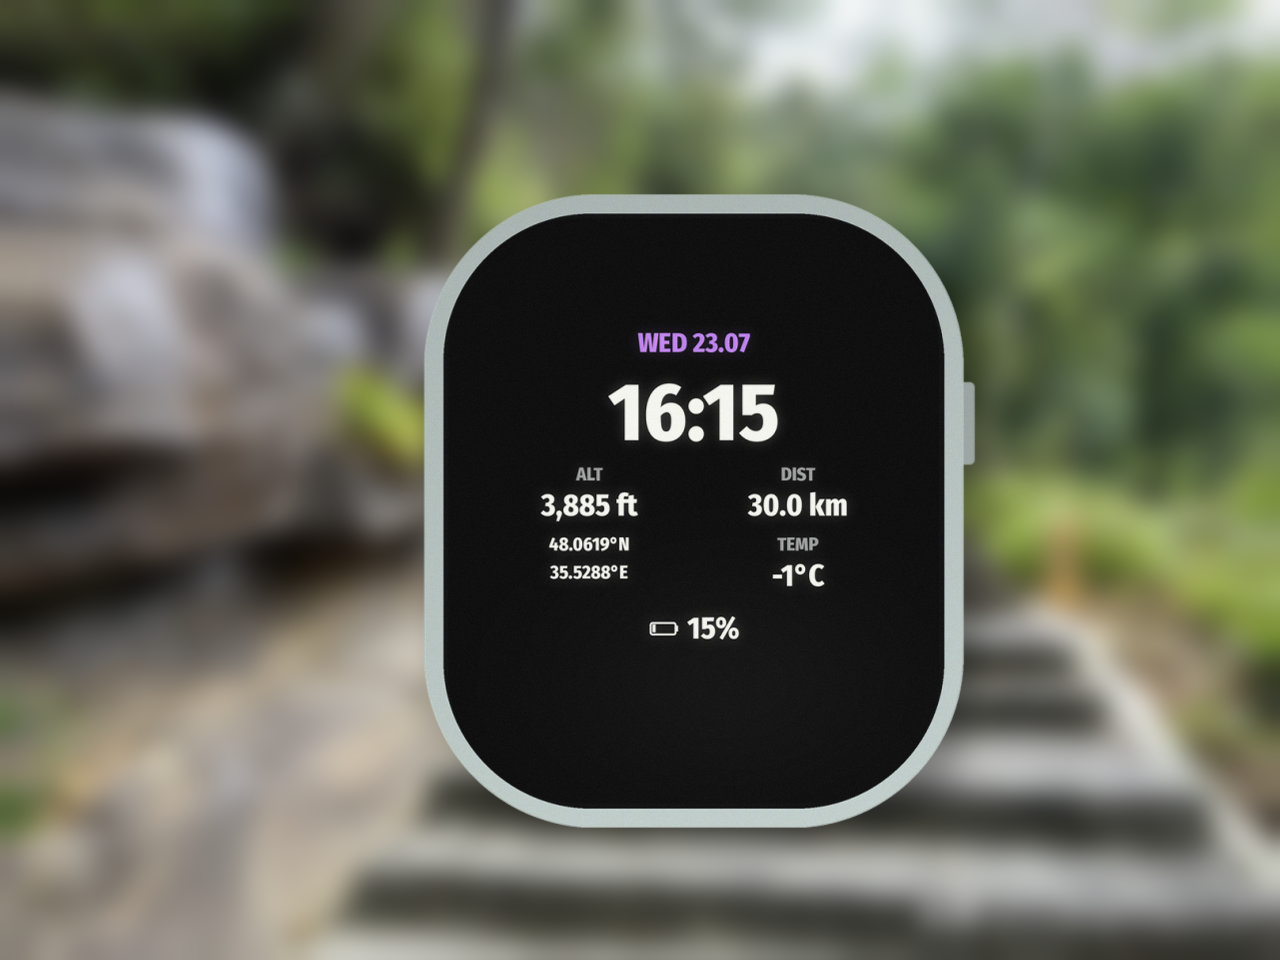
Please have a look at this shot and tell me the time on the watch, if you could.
16:15
